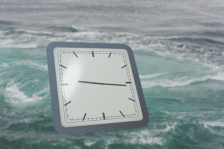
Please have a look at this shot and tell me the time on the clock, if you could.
9:16
